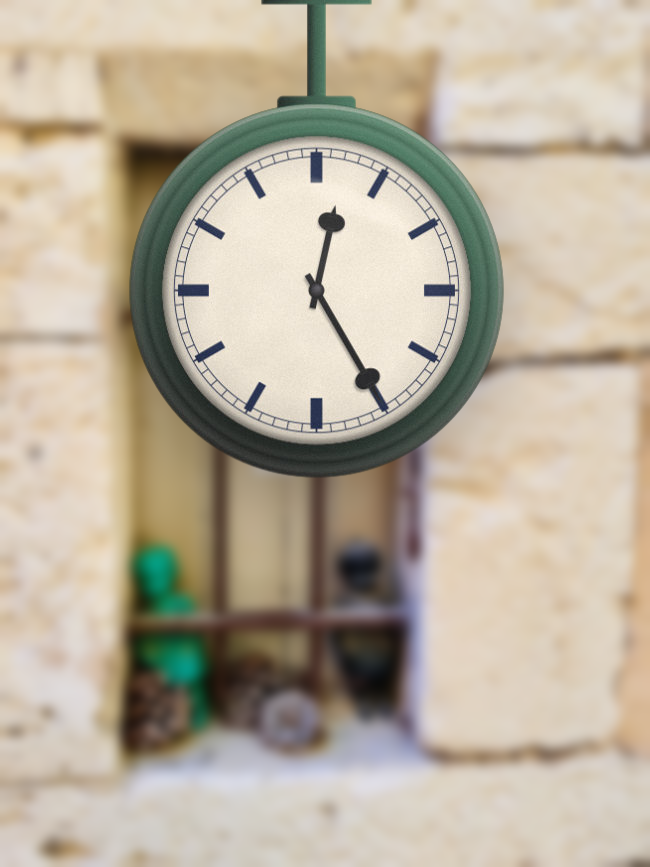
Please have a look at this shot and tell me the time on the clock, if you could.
12:25
